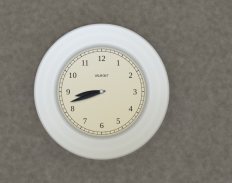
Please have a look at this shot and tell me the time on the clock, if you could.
8:42
